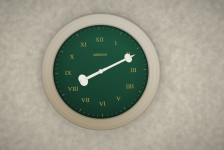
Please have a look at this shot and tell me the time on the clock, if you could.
8:11
